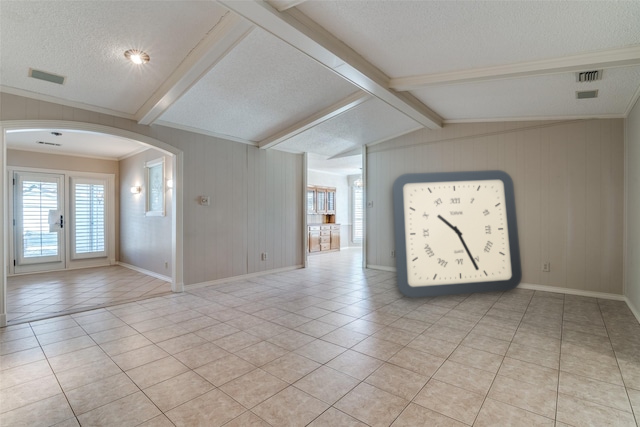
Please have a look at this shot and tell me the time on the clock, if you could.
10:26
